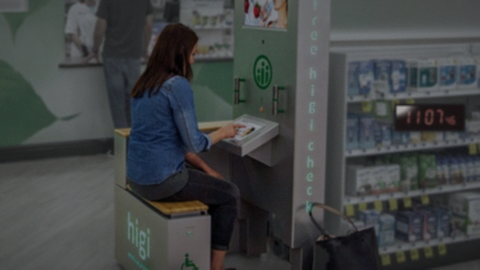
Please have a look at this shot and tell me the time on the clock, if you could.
11:07
